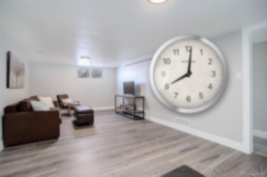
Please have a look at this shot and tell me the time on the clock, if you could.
8:01
